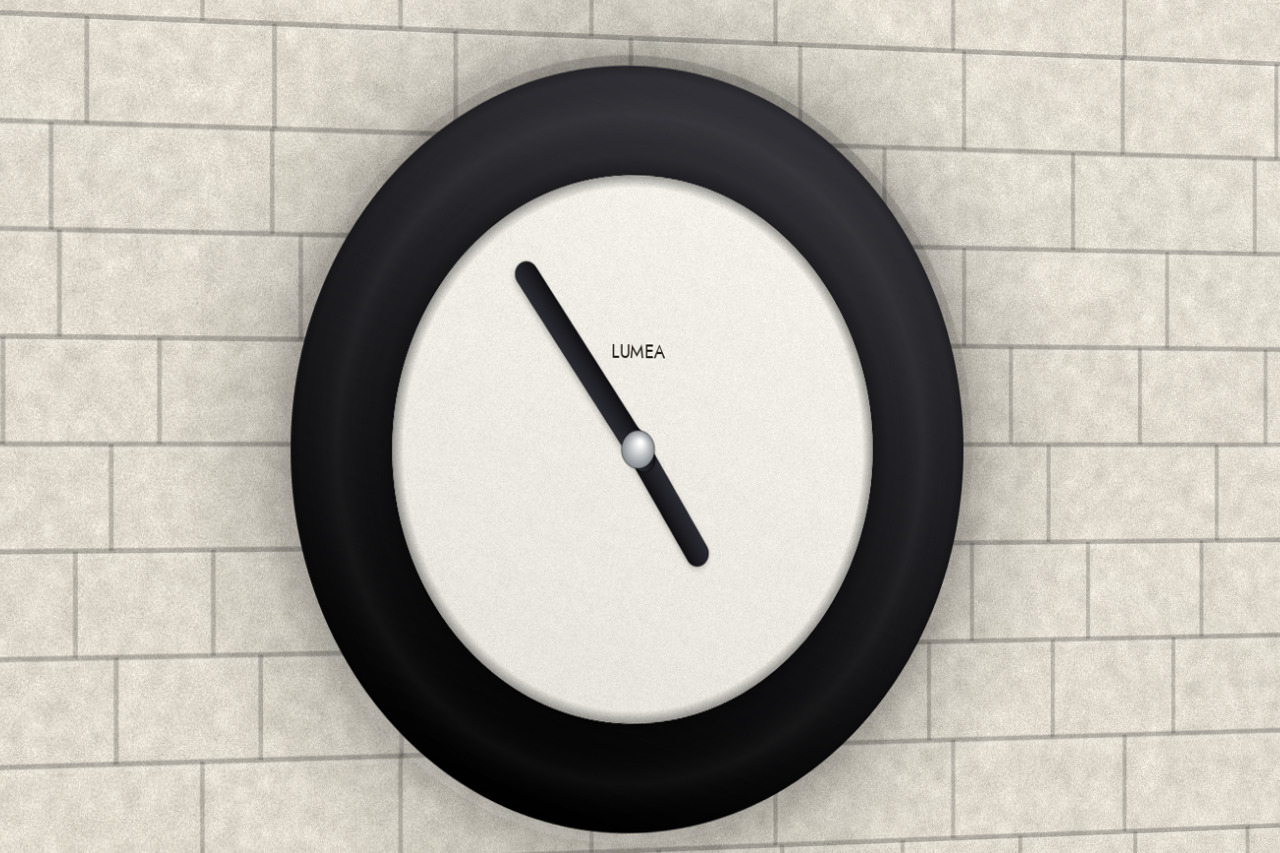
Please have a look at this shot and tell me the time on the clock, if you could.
4:54
